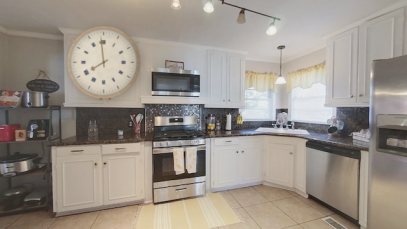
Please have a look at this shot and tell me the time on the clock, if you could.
7:59
